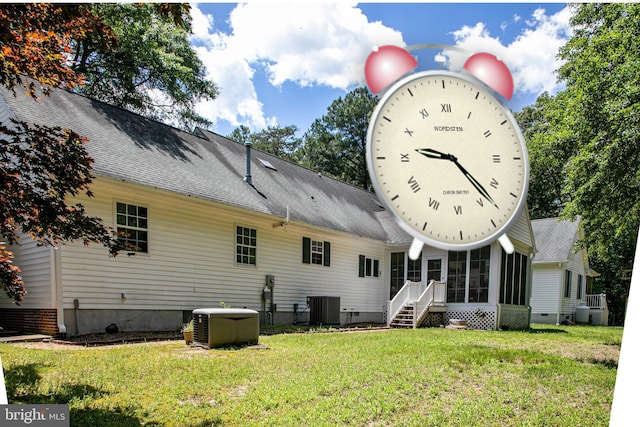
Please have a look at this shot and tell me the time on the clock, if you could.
9:23
